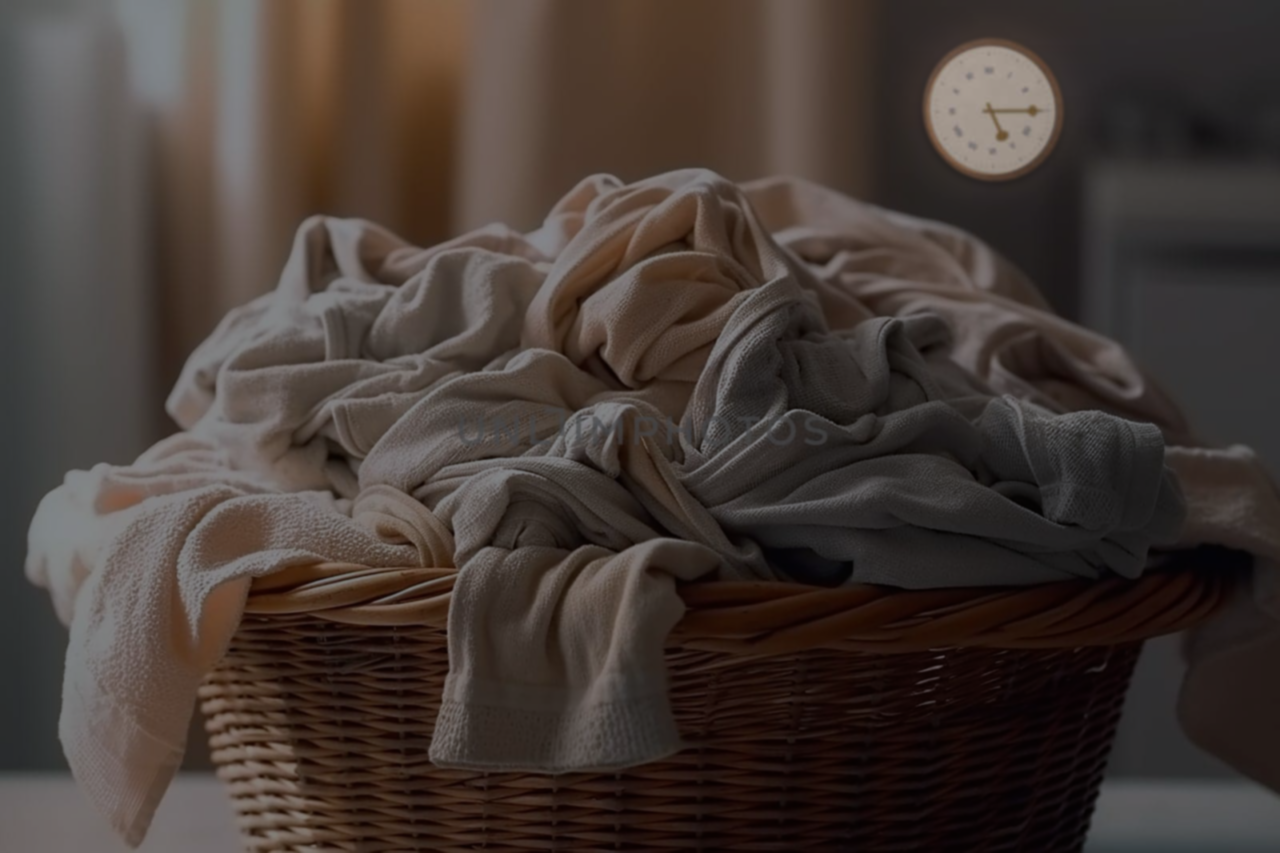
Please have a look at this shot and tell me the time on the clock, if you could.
5:15
